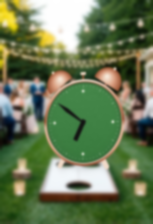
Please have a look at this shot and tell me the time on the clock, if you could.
6:51
